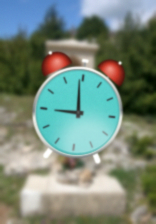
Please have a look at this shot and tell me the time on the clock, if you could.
8:59
